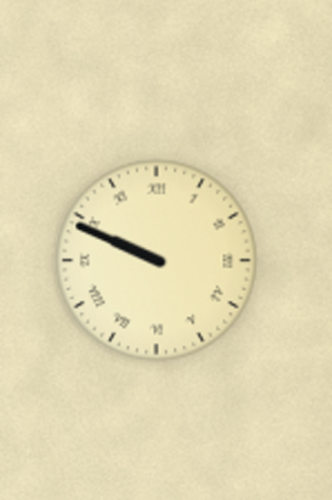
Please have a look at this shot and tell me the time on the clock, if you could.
9:49
